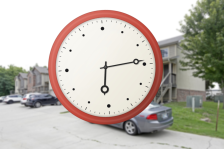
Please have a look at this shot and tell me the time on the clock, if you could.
6:14
